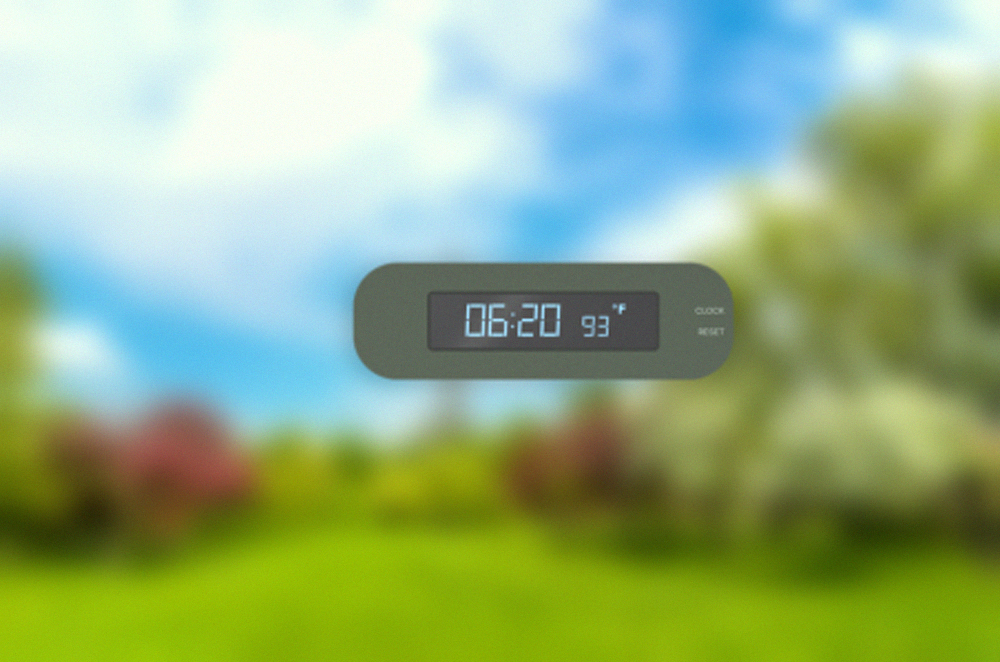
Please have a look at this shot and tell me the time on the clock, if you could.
6:20
